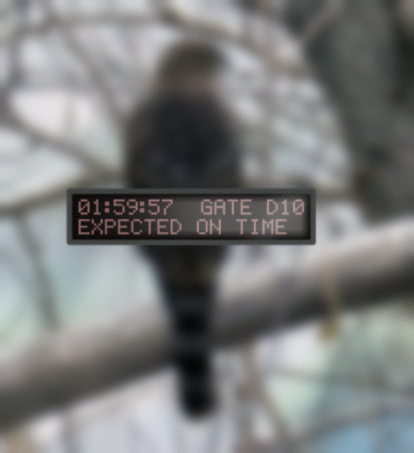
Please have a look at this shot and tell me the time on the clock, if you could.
1:59:57
